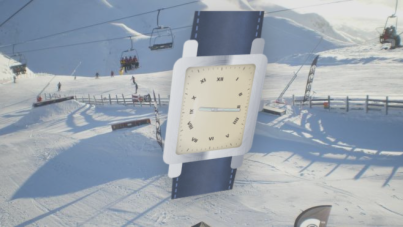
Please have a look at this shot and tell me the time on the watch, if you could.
9:16
